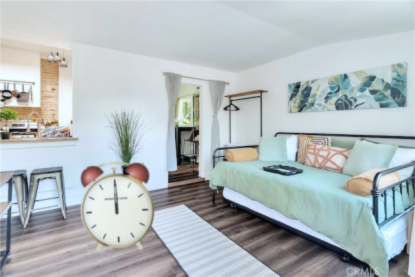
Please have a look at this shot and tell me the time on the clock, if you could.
12:00
